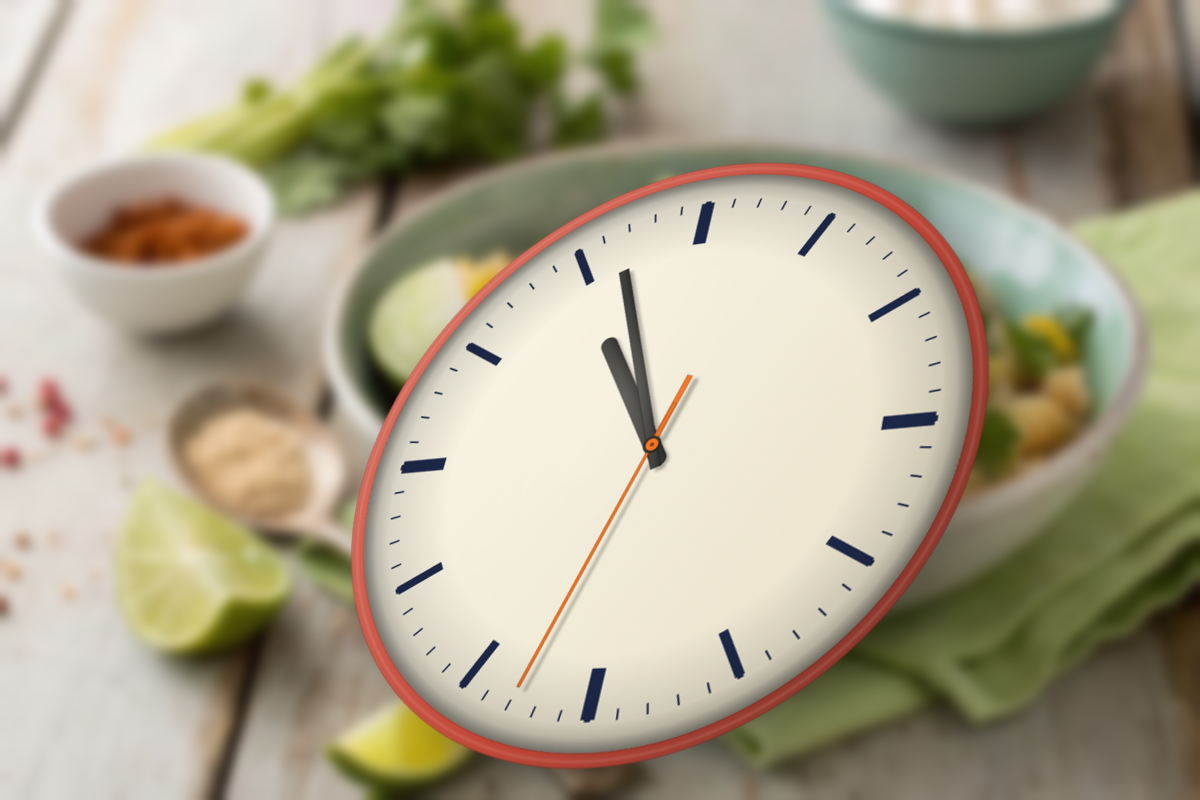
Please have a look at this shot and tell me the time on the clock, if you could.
10:56:33
